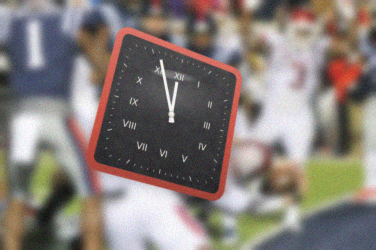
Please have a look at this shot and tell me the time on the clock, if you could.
11:56
